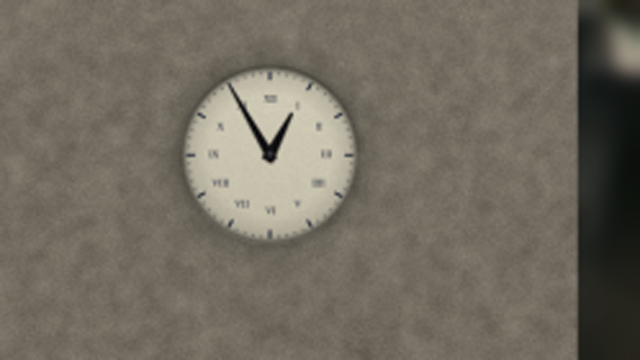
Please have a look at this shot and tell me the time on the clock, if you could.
12:55
